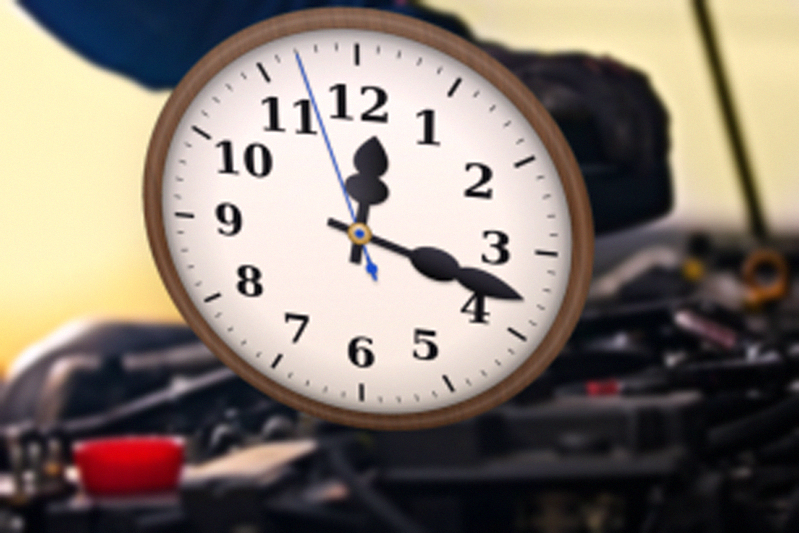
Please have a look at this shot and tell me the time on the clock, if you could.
12:17:57
